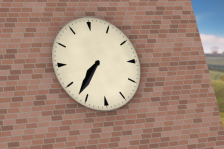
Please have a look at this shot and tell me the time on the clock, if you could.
7:37
